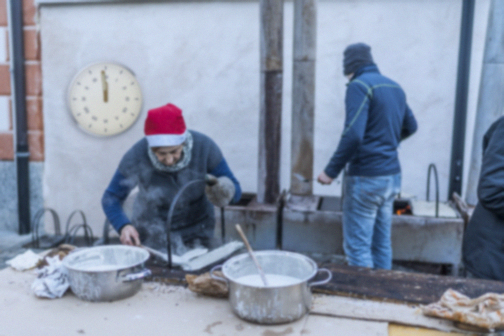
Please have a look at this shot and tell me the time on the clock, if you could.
11:59
